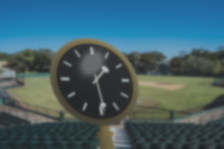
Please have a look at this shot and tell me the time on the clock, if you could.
1:29
